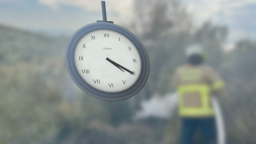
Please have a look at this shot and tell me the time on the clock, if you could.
4:20
